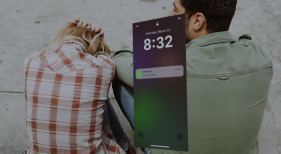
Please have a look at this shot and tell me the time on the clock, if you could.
8:32
